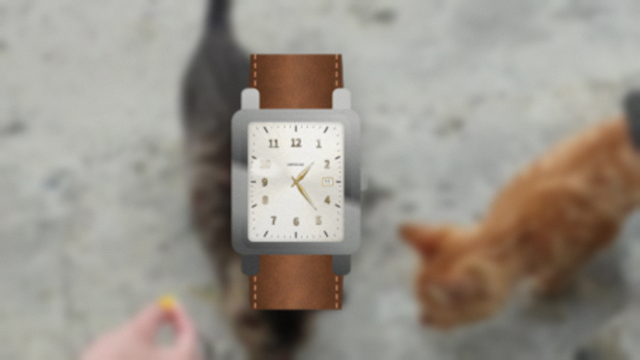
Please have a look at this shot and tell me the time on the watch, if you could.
1:24
